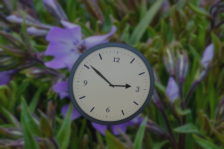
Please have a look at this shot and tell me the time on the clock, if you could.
2:51
